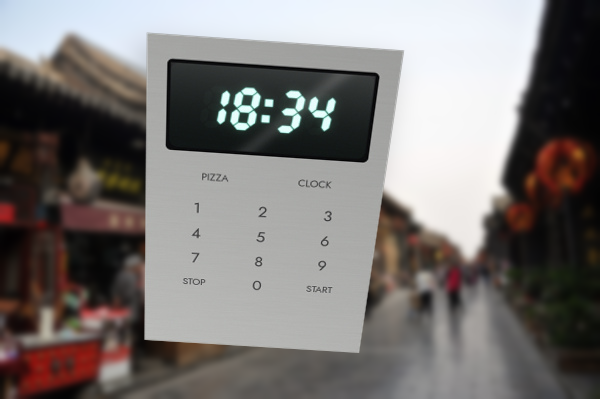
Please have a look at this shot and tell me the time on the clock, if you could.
18:34
